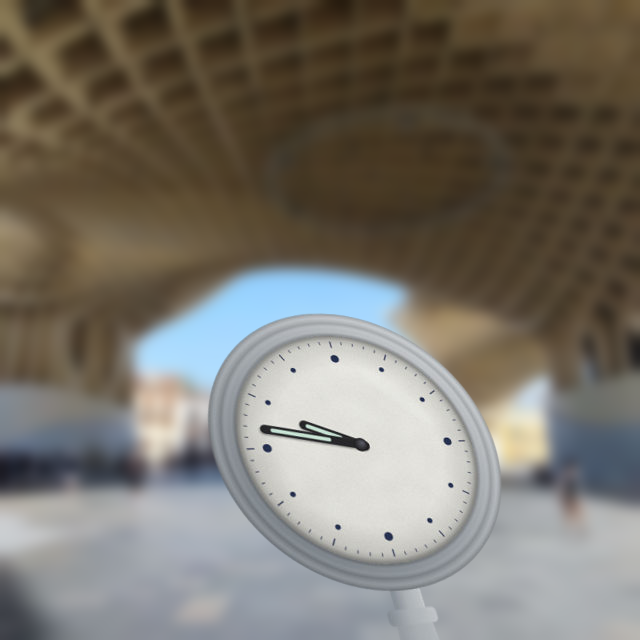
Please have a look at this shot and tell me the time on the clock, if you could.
9:47
